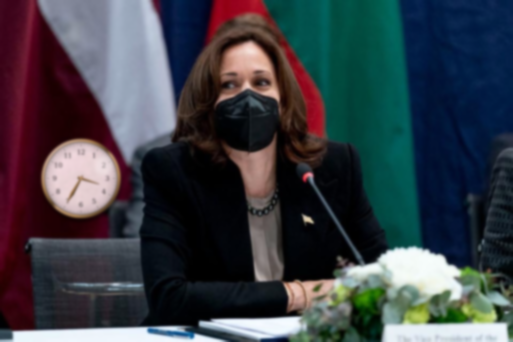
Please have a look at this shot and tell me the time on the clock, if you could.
3:35
